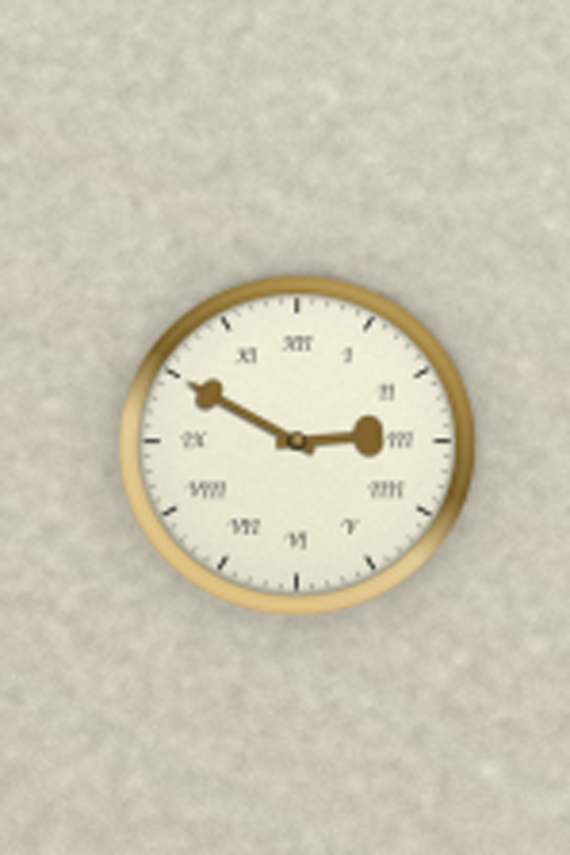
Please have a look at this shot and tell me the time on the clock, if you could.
2:50
